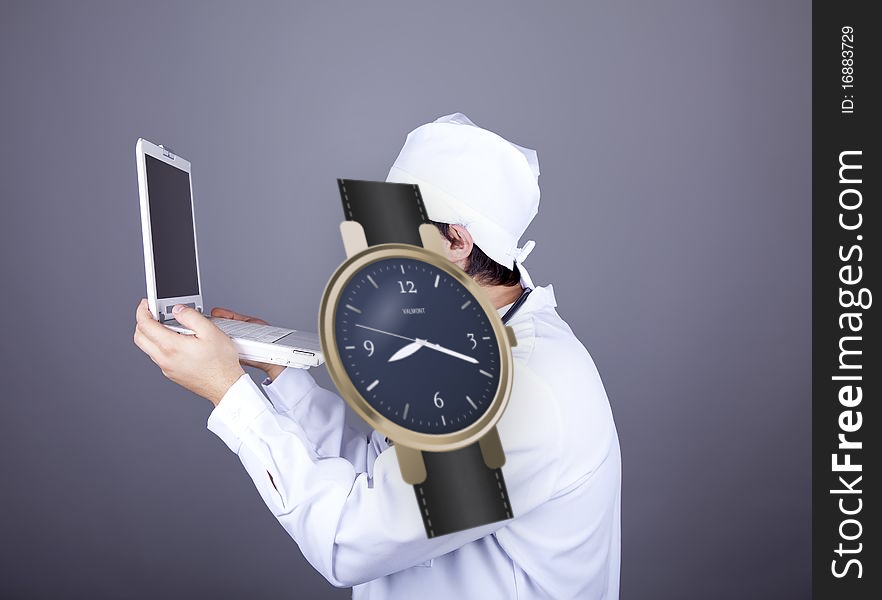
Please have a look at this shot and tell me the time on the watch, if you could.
8:18:48
